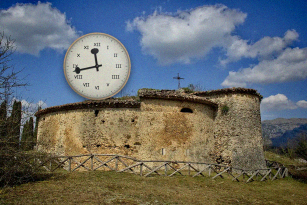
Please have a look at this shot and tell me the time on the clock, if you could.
11:43
